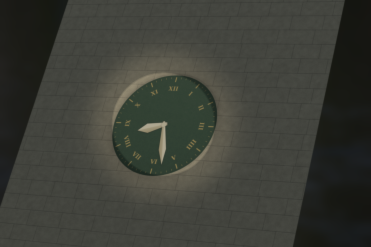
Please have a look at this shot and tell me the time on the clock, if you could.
8:28
